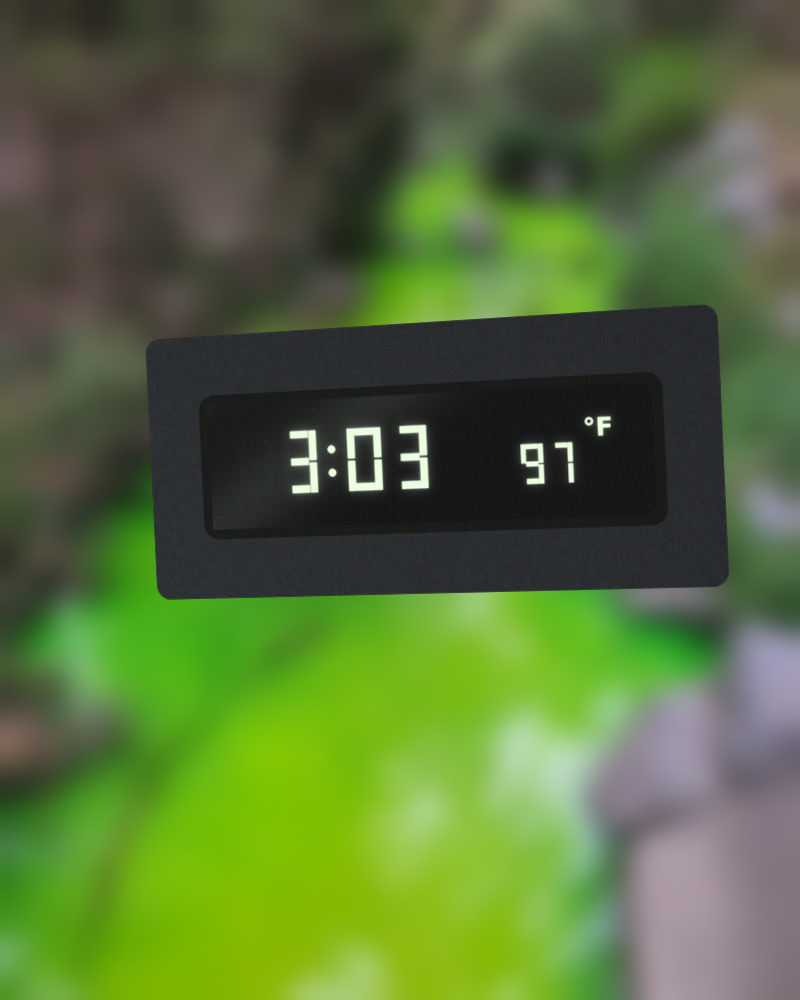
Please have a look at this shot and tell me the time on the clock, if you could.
3:03
